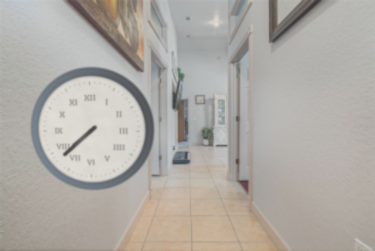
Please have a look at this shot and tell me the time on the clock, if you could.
7:38
